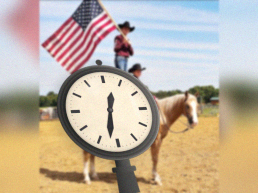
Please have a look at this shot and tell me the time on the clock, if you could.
12:32
